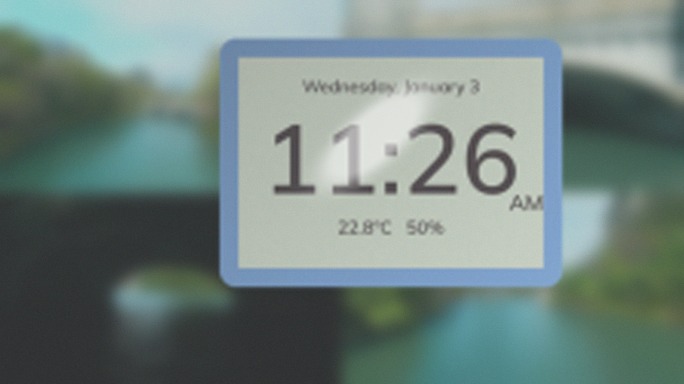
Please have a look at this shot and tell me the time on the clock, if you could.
11:26
